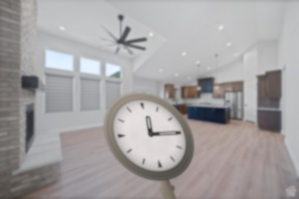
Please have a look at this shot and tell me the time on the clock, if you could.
12:15
